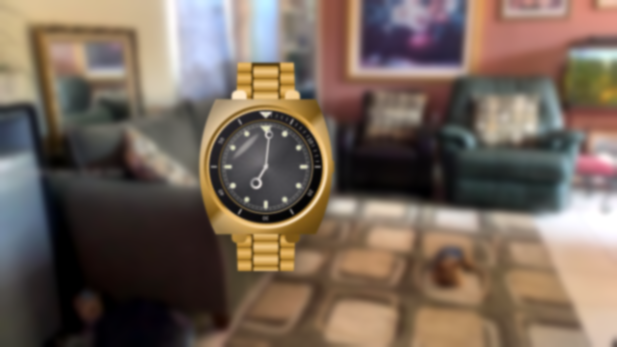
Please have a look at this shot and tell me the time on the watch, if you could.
7:01
